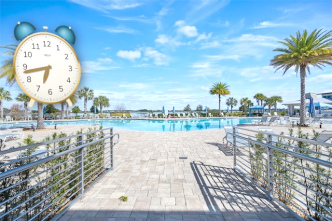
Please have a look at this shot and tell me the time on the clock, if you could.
6:43
